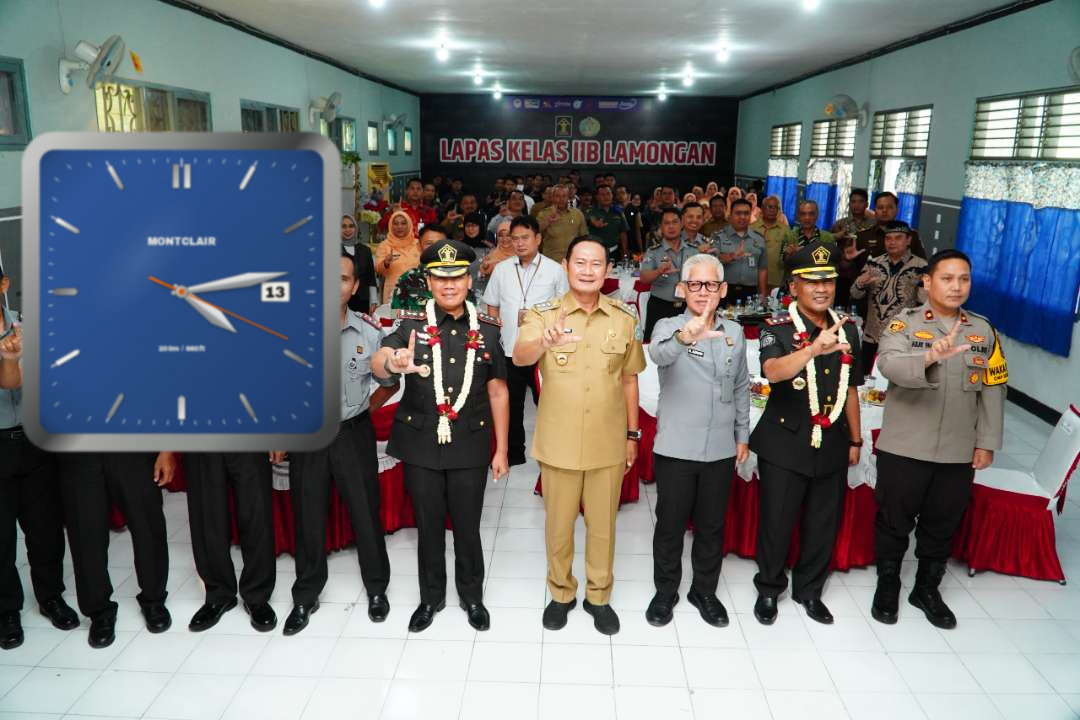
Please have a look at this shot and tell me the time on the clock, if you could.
4:13:19
